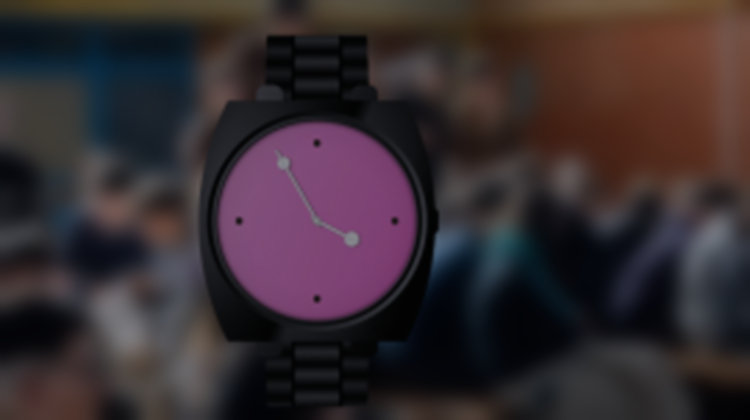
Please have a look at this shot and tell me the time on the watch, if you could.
3:55
